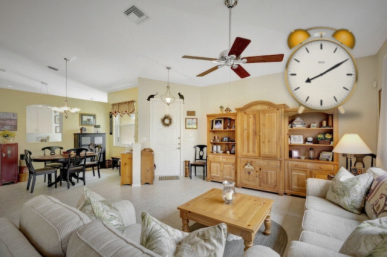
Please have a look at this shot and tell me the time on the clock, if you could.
8:10
